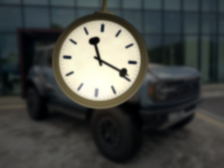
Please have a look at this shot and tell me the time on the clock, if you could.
11:19
